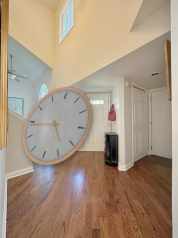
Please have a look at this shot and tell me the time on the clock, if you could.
4:44
